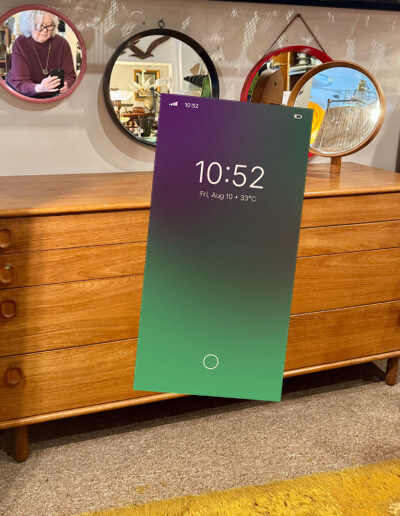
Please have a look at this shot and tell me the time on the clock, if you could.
10:52
